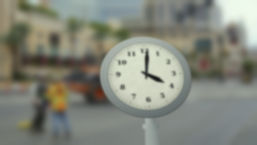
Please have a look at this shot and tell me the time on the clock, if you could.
4:01
